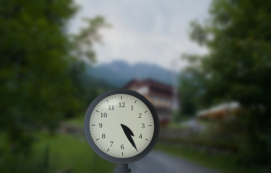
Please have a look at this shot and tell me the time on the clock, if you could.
4:25
